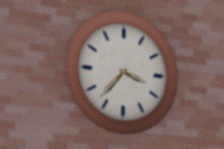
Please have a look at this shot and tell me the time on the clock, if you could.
3:37
